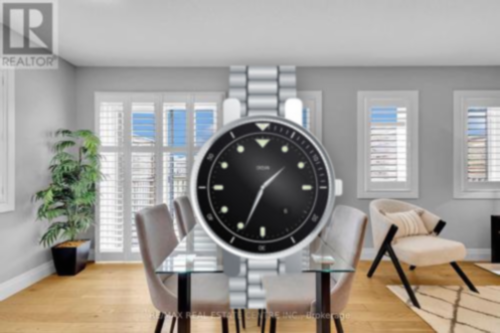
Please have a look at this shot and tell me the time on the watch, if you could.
1:34
